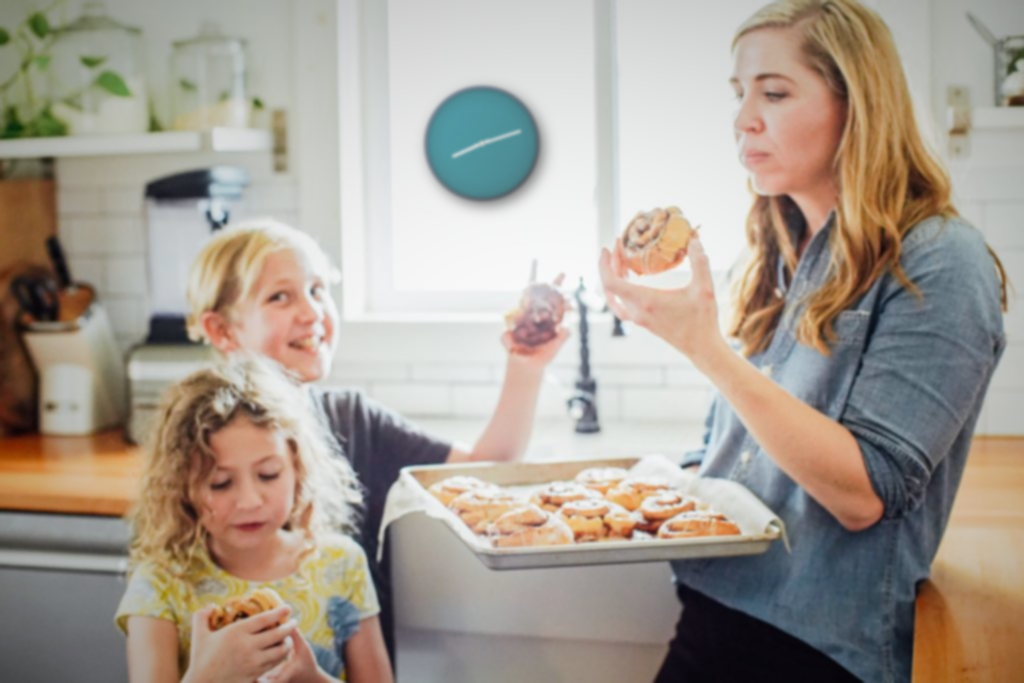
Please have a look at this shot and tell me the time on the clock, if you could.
8:12
